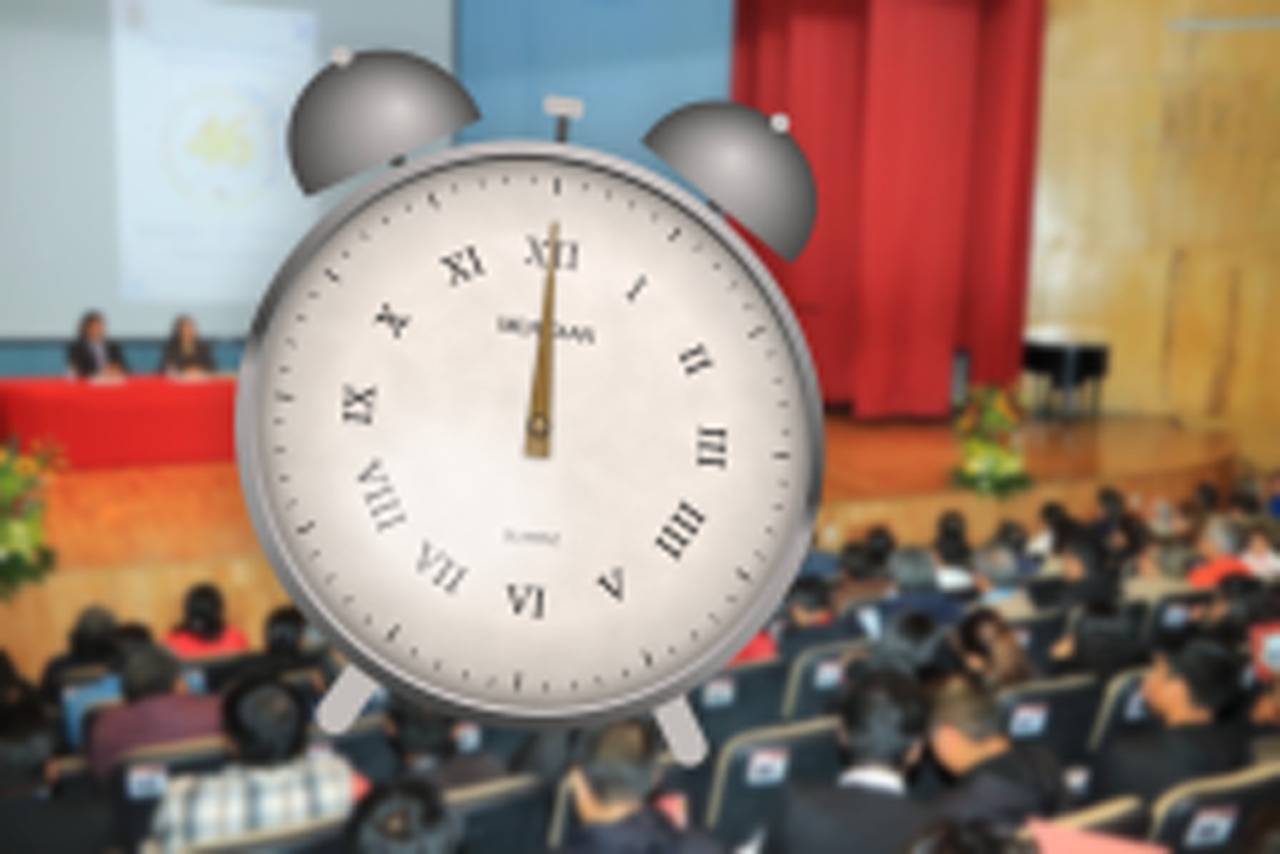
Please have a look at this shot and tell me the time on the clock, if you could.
12:00
